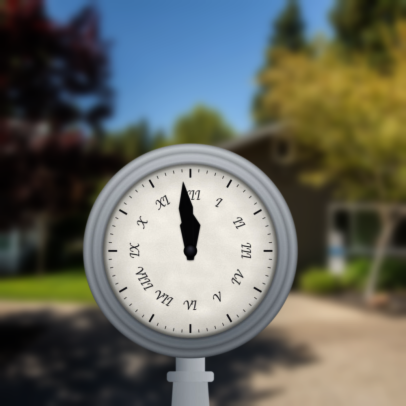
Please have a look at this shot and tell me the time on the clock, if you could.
11:59
